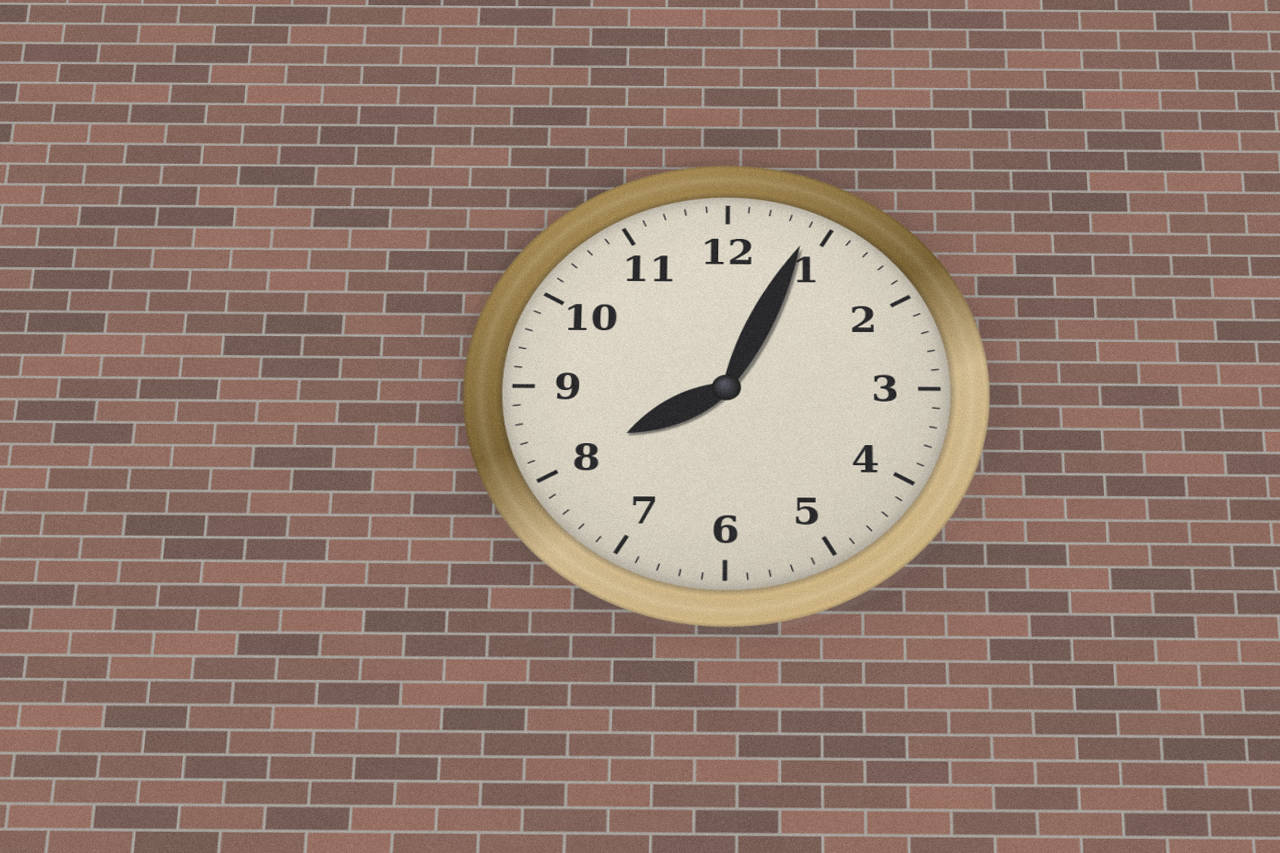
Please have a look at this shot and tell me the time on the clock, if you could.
8:04
